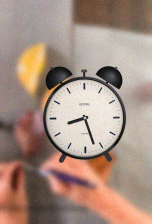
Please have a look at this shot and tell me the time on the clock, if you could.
8:27
